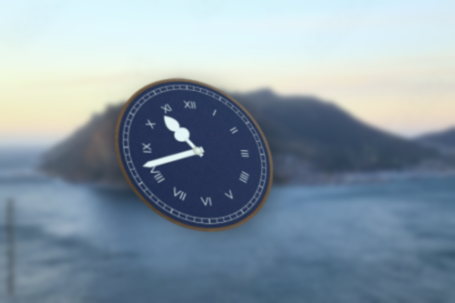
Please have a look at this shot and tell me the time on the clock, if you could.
10:42
